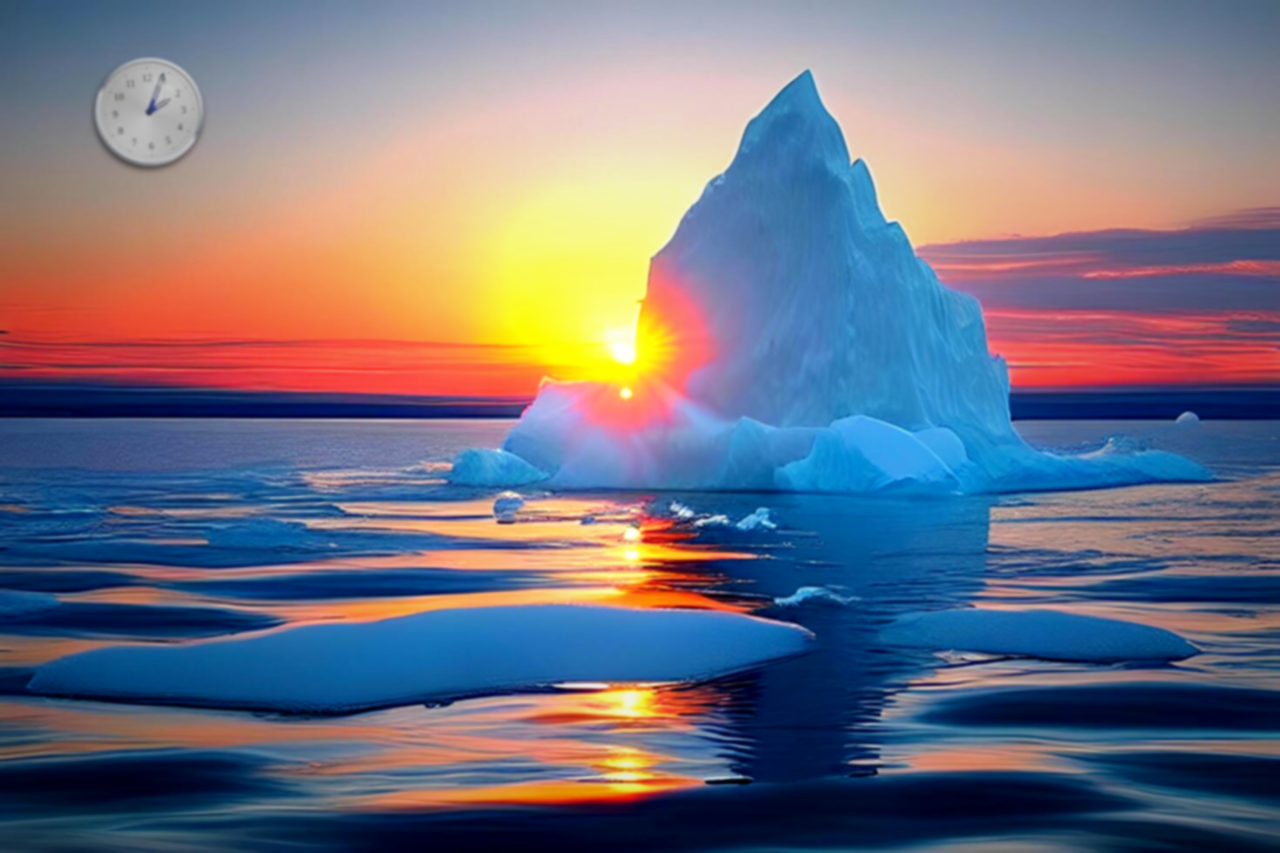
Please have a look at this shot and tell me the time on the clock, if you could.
2:04
